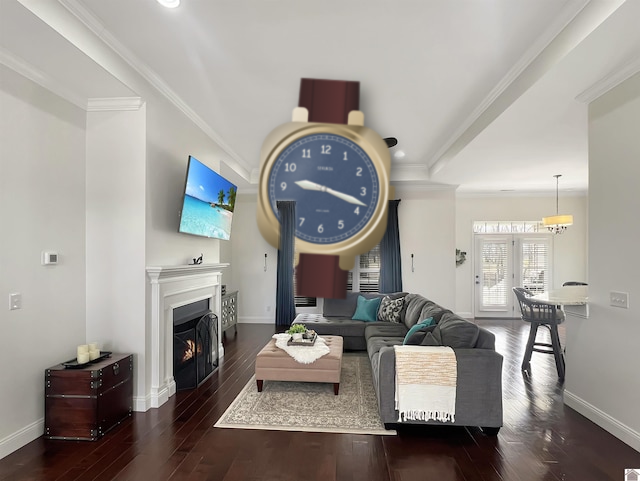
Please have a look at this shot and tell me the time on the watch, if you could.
9:18
